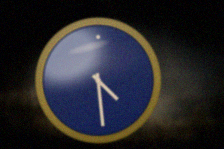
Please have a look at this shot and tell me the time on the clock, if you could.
4:29
